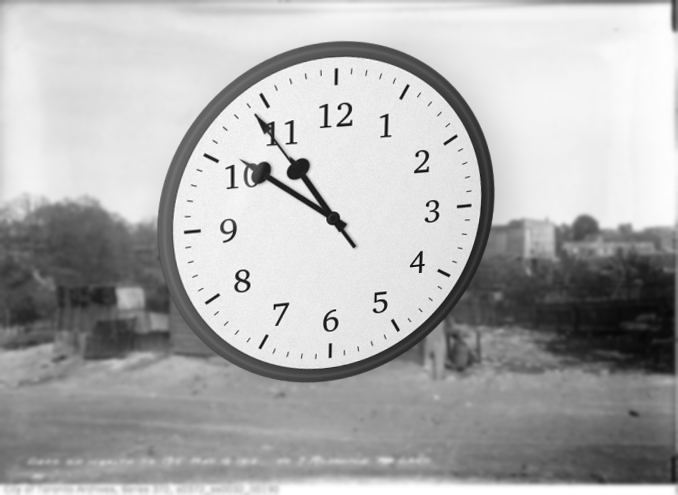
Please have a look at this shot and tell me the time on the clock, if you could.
10:50:54
